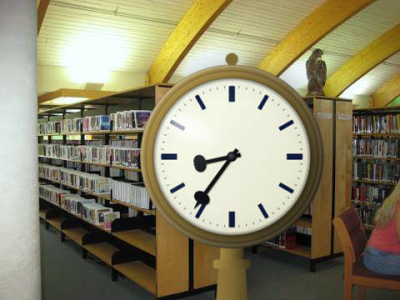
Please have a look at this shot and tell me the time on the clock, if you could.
8:36
